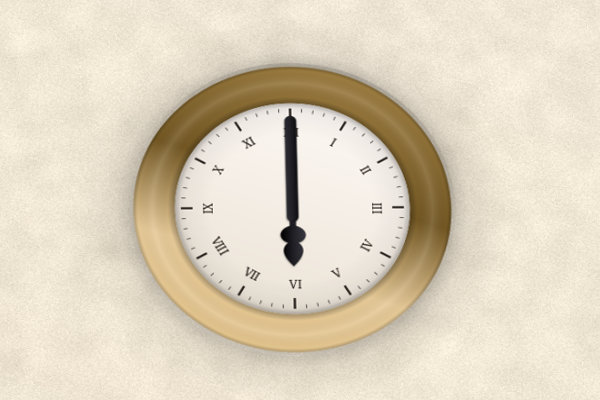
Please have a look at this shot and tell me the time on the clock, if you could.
6:00
